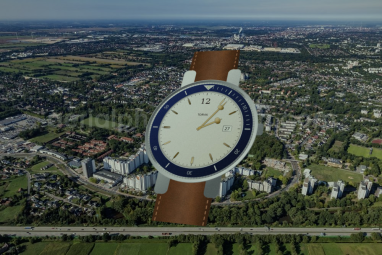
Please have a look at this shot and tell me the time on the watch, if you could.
2:06
